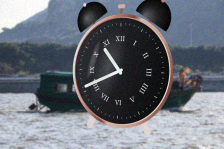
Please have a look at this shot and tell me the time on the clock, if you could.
10:41
